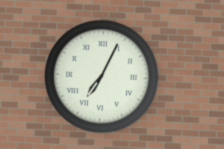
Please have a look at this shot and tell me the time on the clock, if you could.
7:04
